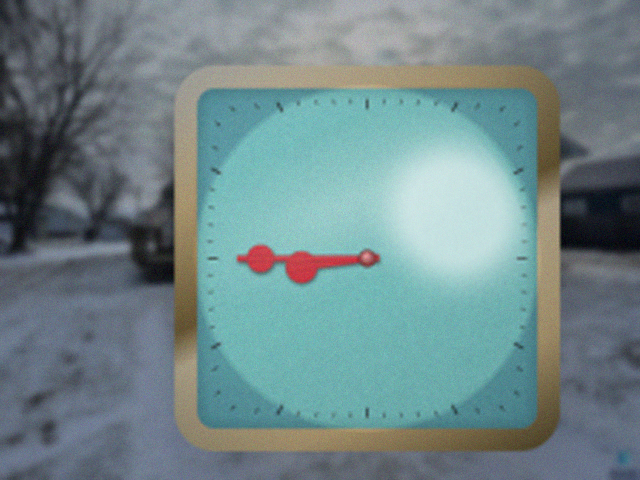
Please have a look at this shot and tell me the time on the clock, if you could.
8:45
